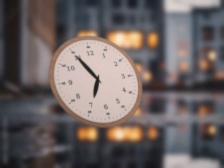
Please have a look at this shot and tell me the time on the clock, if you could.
6:55
